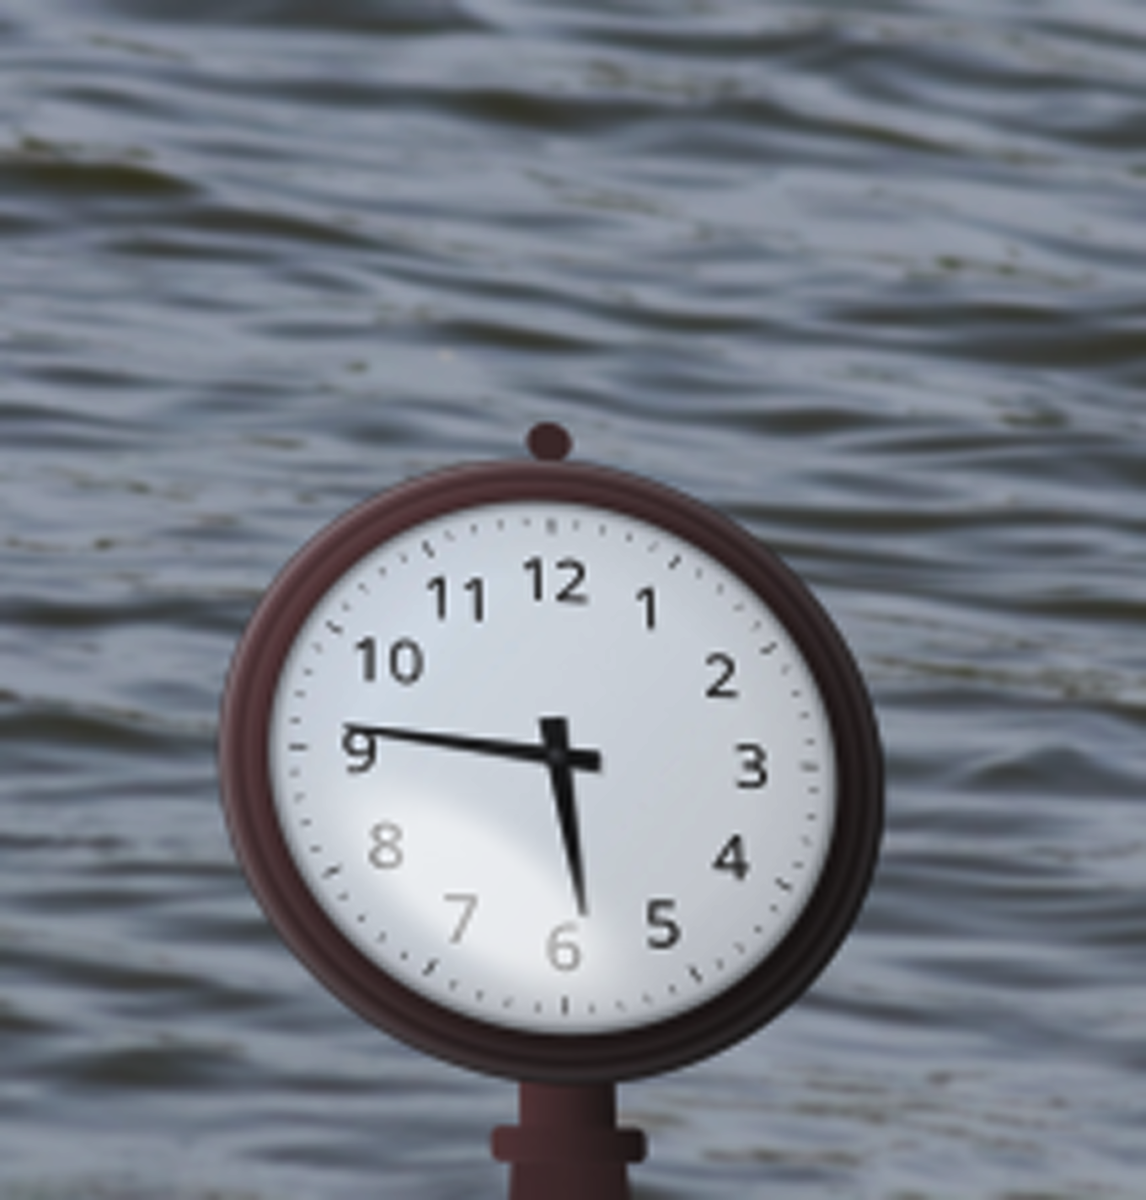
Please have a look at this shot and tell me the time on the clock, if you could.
5:46
